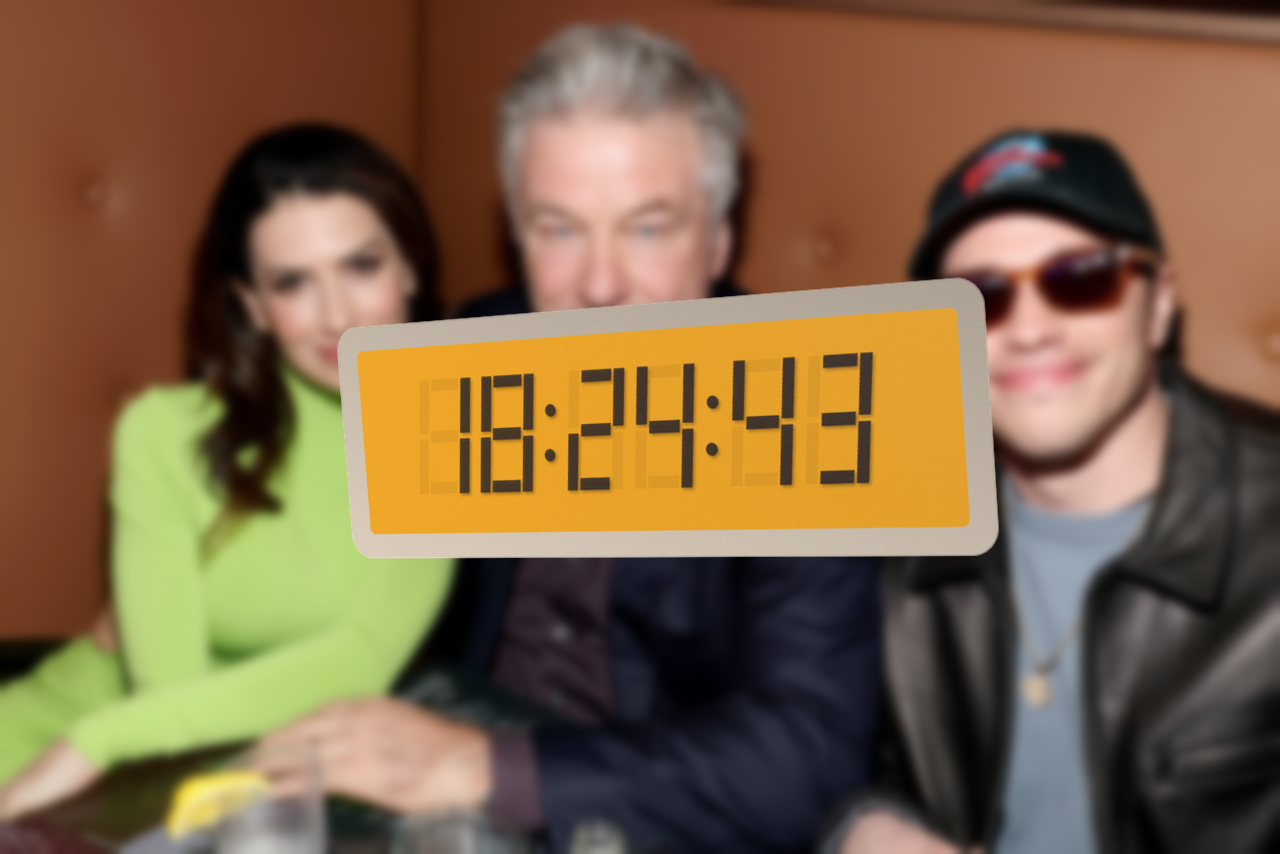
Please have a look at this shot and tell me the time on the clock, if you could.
18:24:43
